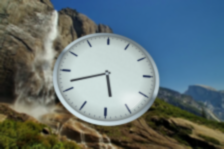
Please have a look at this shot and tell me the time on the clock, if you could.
5:42
